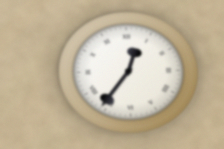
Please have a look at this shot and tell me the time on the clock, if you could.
12:36
